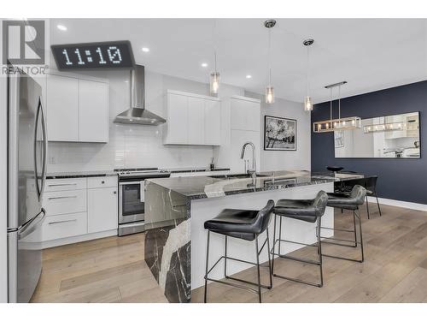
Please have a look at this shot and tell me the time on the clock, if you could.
11:10
